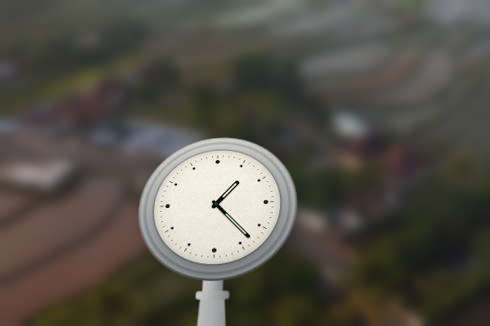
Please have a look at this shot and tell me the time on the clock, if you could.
1:23
